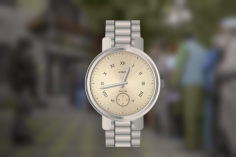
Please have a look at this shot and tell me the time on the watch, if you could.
12:43
